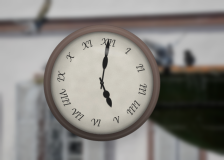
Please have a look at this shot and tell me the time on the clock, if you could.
5:00
